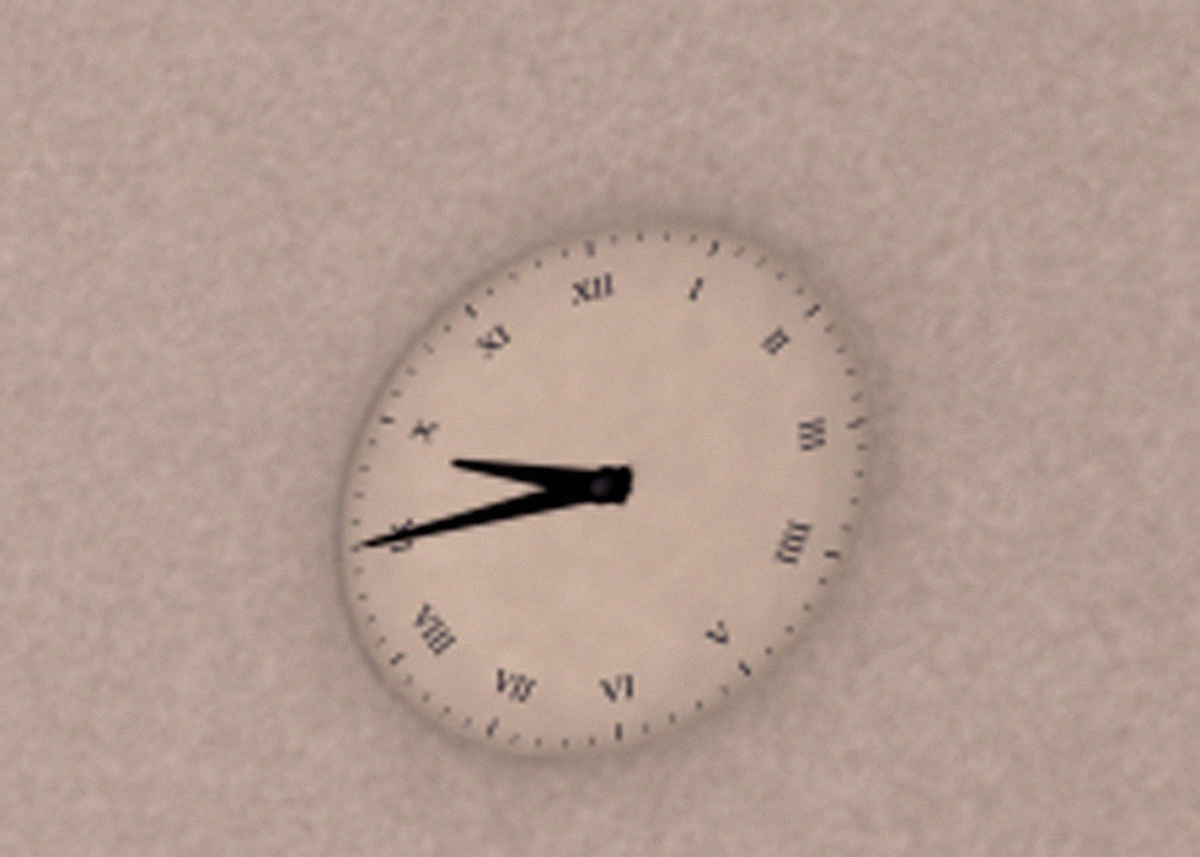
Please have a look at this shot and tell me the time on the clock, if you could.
9:45
